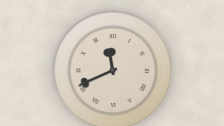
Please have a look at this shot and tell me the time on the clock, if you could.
11:41
